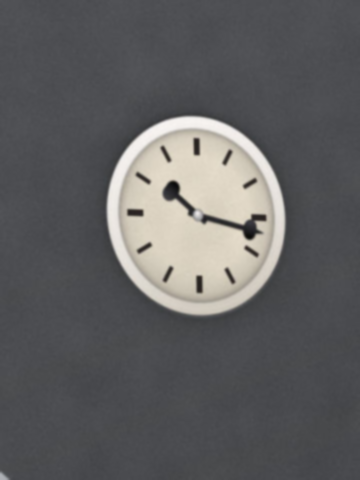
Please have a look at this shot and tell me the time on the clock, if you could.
10:17
